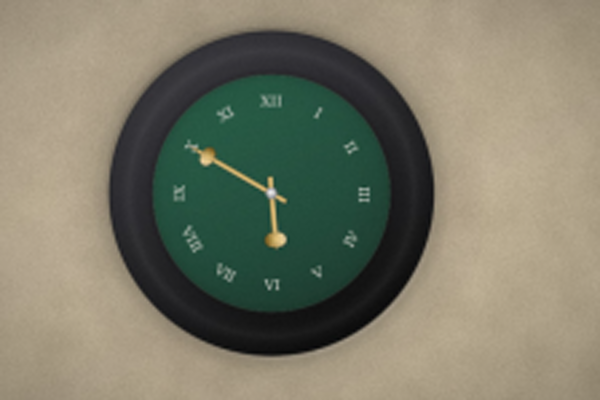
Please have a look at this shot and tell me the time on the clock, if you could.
5:50
